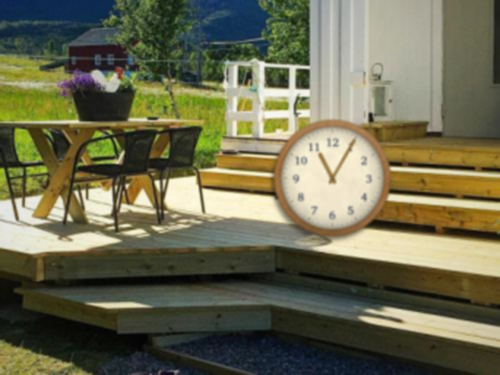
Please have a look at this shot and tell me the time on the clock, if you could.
11:05
